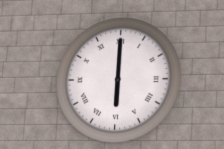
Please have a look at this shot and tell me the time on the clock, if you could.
6:00
